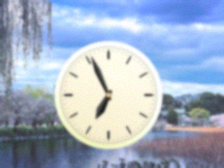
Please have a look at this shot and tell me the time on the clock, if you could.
6:56
